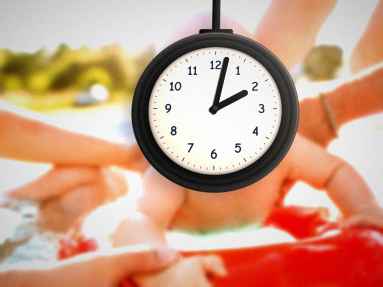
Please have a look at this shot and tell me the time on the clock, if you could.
2:02
